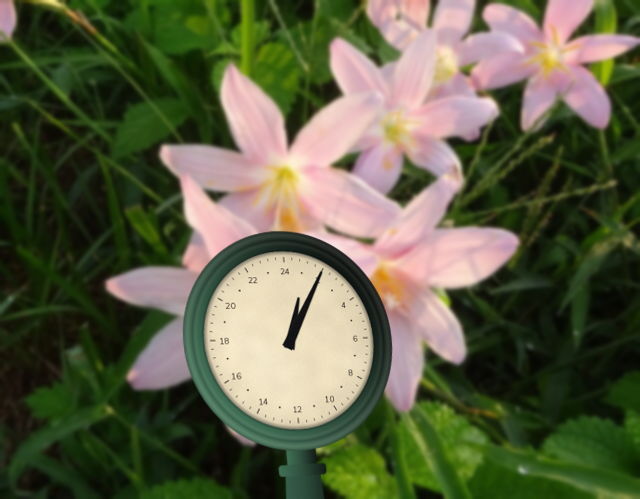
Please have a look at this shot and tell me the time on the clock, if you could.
1:05
